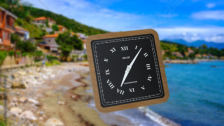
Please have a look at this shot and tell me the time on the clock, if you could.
7:07
